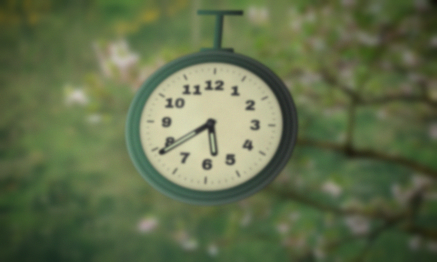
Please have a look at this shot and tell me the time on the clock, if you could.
5:39
